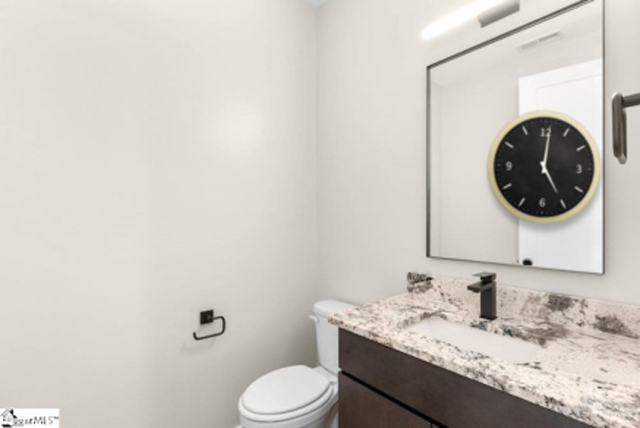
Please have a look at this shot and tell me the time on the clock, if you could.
5:01
